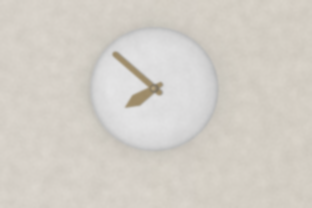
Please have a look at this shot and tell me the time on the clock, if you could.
7:52
